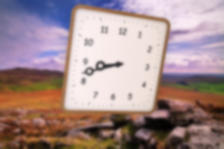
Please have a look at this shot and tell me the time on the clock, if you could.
8:42
